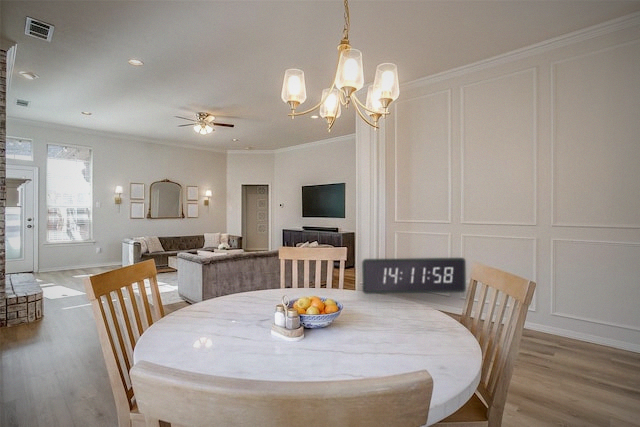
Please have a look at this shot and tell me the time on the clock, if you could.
14:11:58
